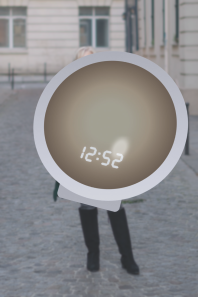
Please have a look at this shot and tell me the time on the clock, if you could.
12:52
